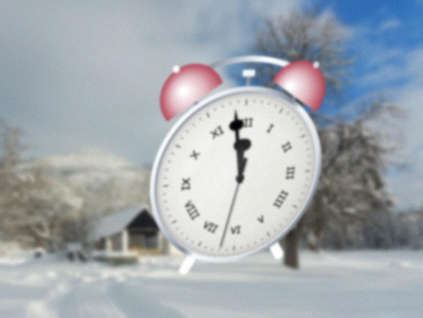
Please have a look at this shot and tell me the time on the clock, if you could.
11:58:32
